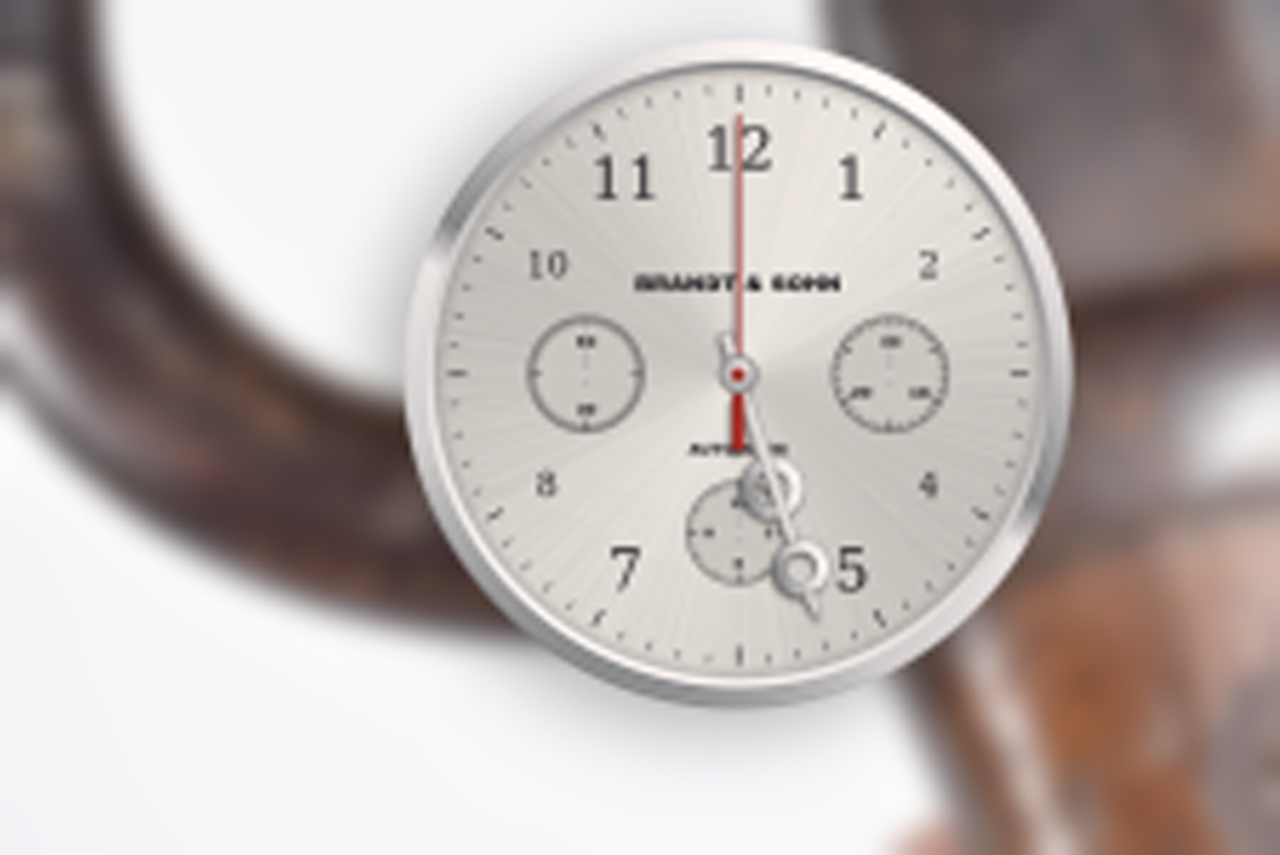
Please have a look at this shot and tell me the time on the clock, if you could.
5:27
